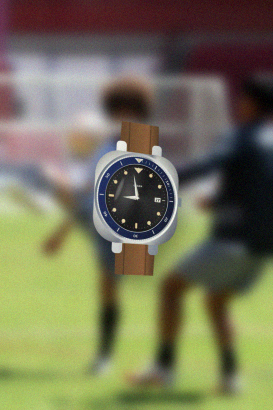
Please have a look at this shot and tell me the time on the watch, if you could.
8:58
